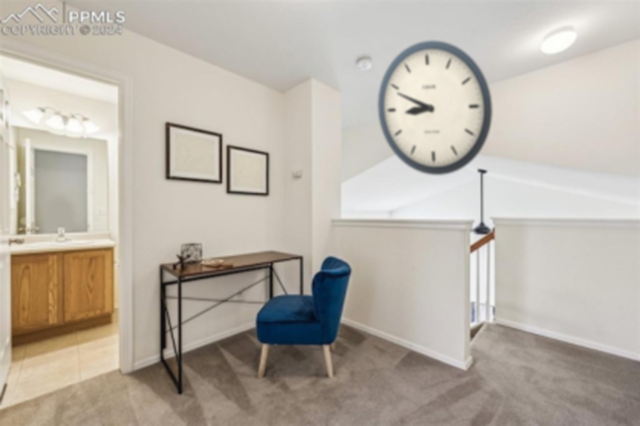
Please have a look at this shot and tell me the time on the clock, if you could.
8:49
